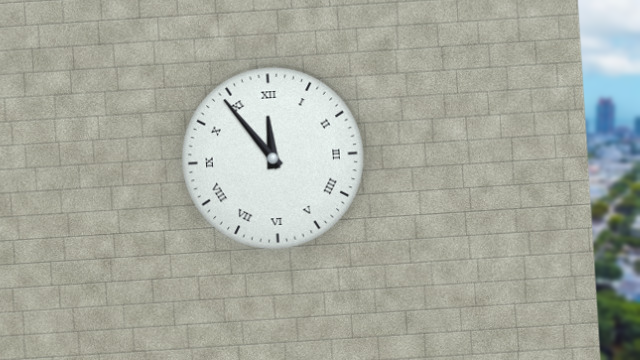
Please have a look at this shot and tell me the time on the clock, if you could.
11:54
